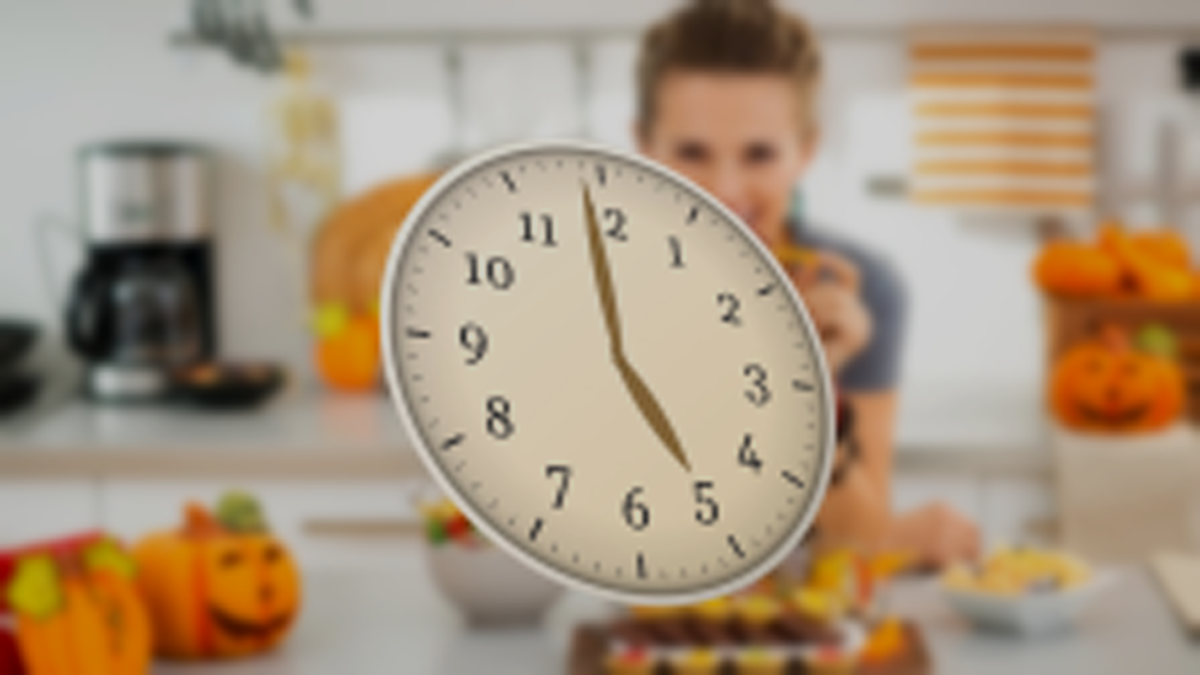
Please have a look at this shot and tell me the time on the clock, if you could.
4:59
